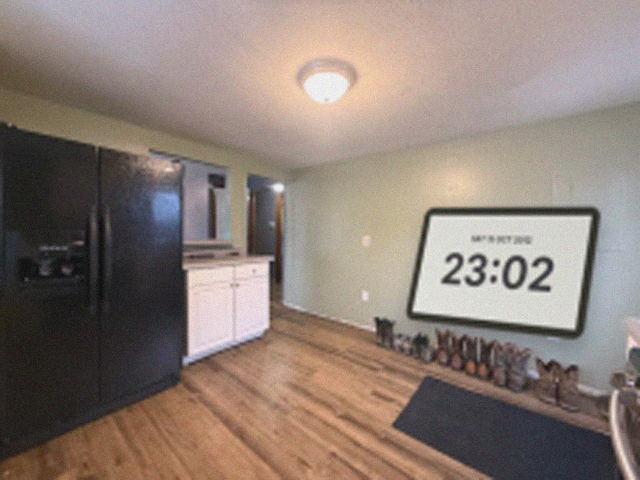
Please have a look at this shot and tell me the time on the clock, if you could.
23:02
